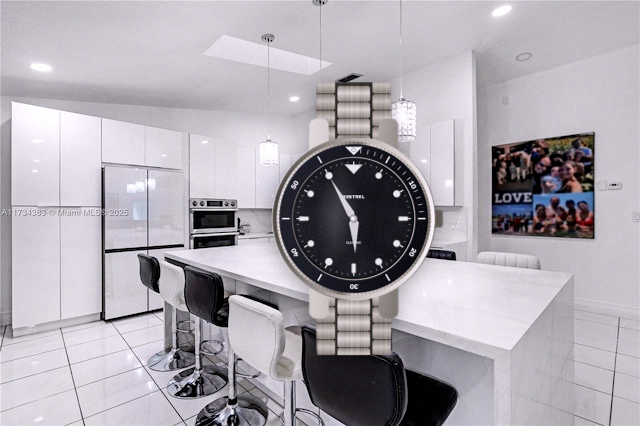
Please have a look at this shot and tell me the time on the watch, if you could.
5:55
